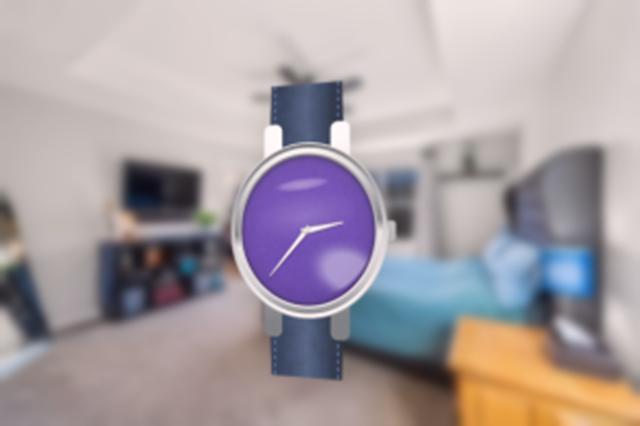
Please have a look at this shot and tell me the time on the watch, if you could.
2:37
